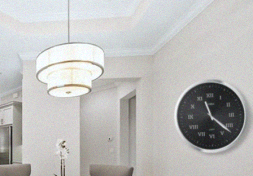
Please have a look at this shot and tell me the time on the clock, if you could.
11:22
